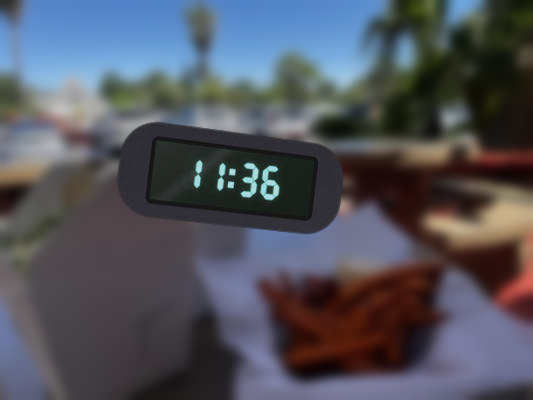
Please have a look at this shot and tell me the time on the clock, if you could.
11:36
